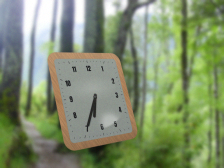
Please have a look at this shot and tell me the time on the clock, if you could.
6:35
